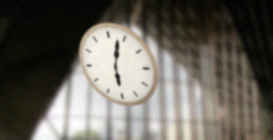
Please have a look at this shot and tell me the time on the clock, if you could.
6:03
